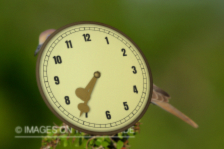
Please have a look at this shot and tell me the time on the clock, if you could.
7:36
